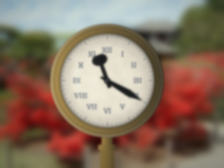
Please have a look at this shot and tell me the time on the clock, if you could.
11:20
